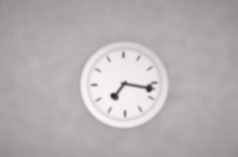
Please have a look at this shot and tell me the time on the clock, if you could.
7:17
